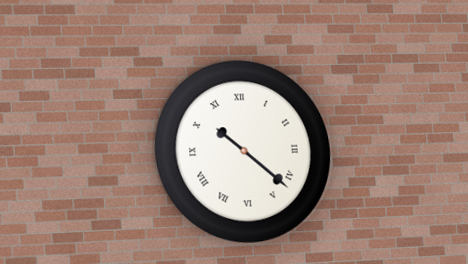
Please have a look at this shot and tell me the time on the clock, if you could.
10:22
